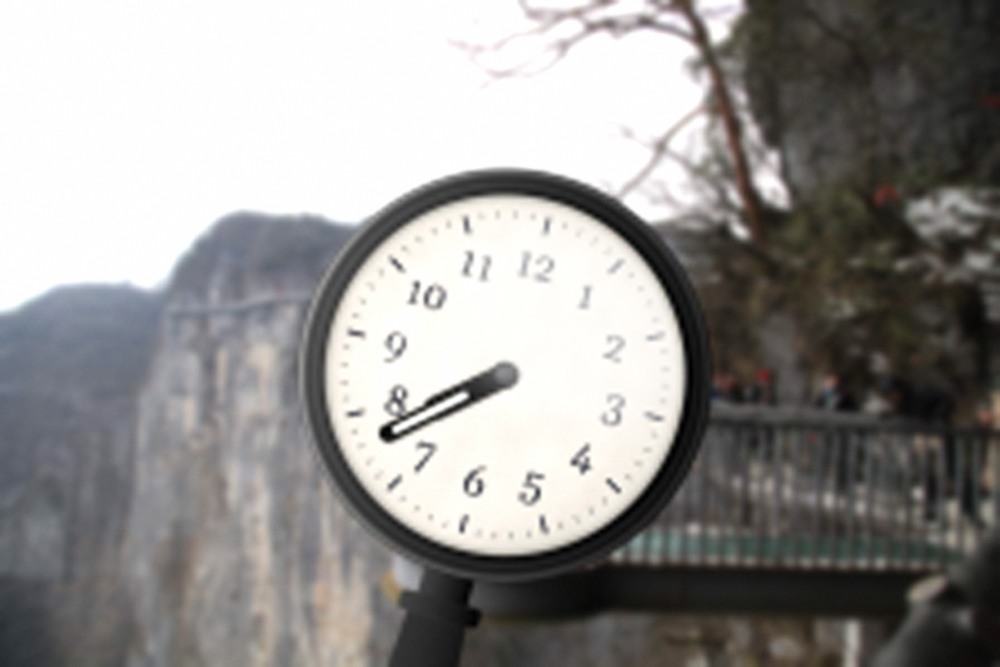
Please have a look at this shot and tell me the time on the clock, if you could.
7:38
